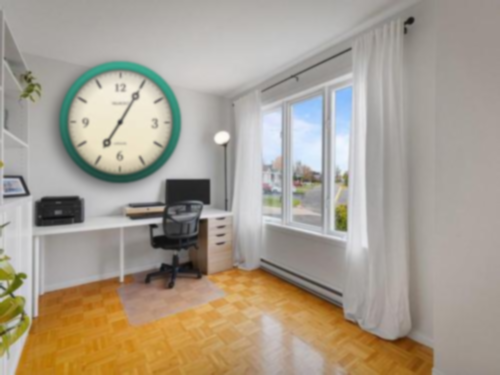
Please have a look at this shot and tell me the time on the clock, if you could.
7:05
